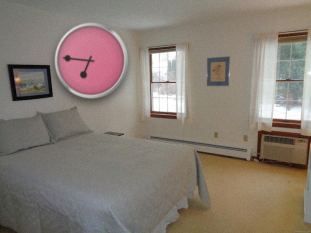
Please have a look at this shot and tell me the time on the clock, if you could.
6:46
